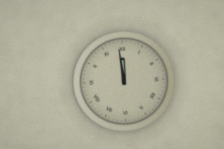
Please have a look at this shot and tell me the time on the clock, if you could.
11:59
